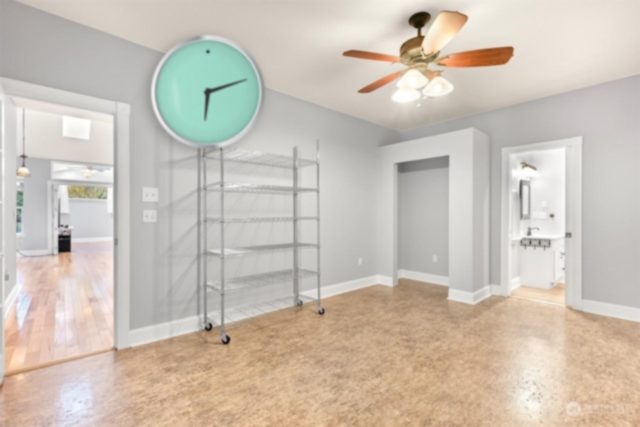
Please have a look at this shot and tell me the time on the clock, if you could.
6:12
